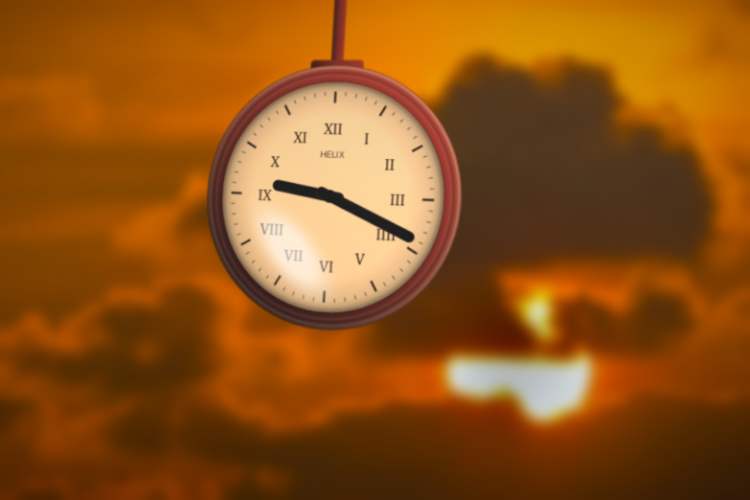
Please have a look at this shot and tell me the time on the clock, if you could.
9:19
